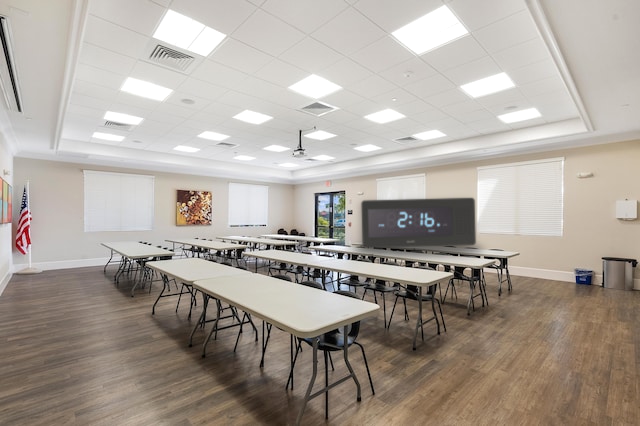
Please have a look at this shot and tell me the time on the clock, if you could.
2:16
